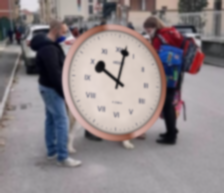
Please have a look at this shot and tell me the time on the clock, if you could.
10:02
